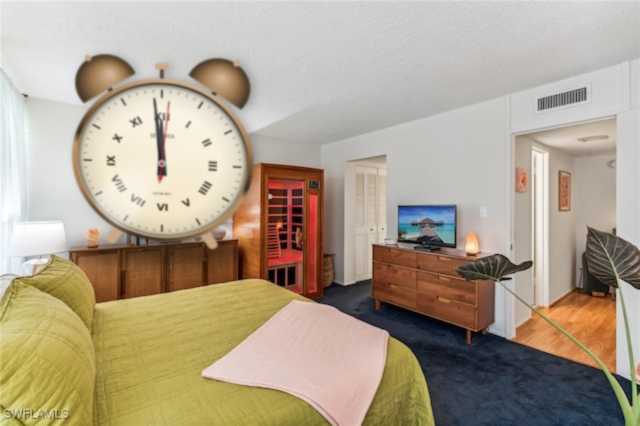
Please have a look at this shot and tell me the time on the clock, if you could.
11:59:01
